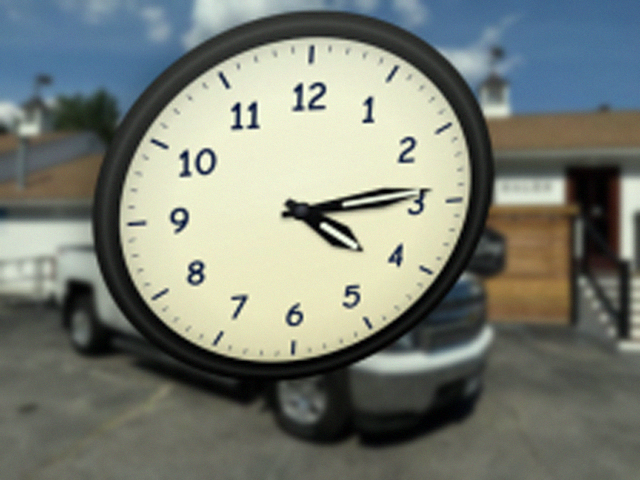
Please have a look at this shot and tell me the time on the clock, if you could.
4:14
